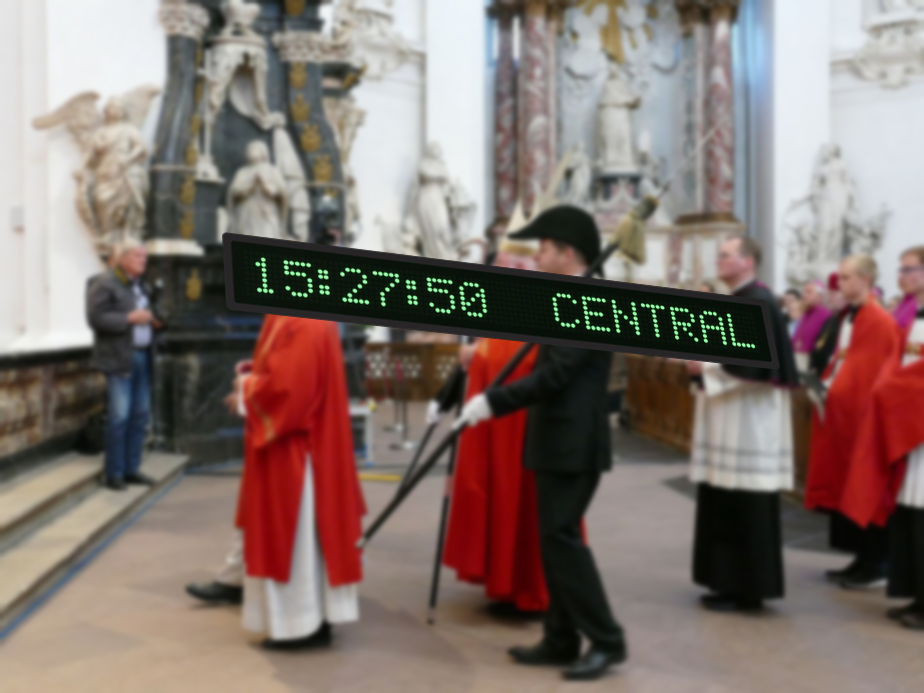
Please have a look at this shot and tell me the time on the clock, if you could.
15:27:50
